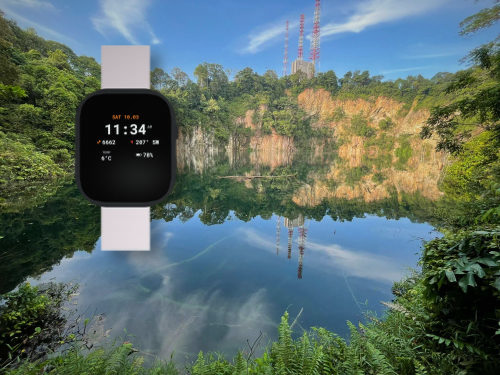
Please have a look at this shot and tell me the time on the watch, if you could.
11:34
